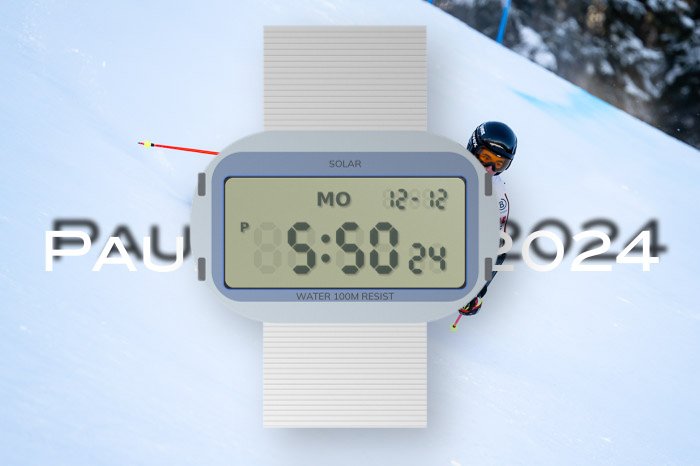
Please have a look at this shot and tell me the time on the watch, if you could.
5:50:24
